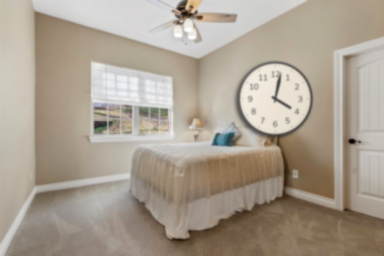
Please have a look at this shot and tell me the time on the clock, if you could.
4:02
